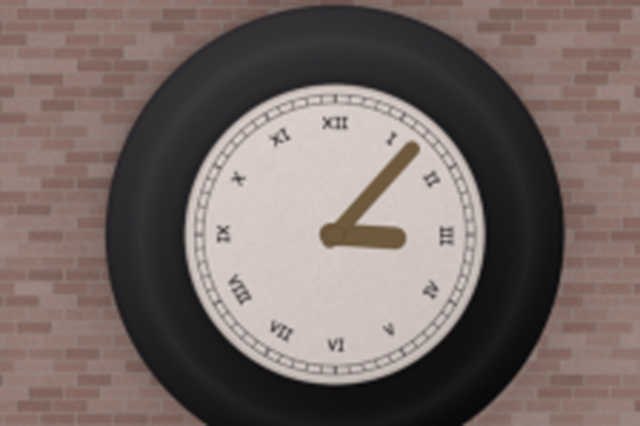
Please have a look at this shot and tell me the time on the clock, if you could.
3:07
